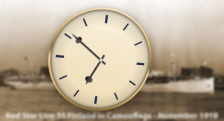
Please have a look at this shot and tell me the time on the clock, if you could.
6:51
